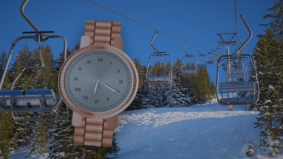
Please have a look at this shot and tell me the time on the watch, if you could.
6:20
